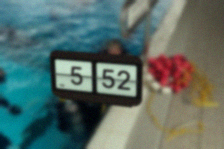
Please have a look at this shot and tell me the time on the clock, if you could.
5:52
